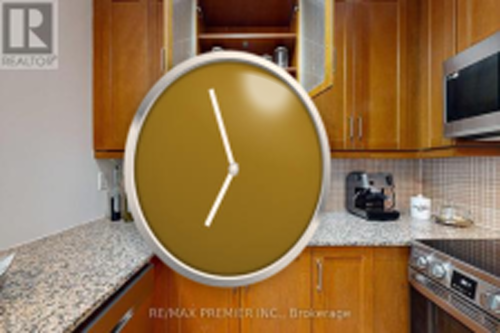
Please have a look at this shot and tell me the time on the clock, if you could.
6:57
